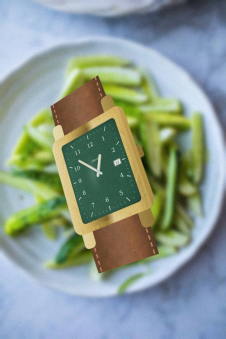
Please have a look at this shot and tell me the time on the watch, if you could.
12:53
